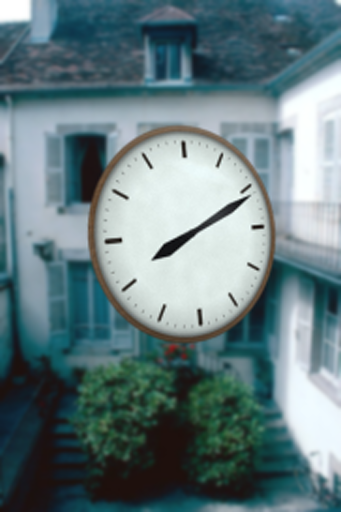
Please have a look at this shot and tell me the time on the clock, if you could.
8:11
